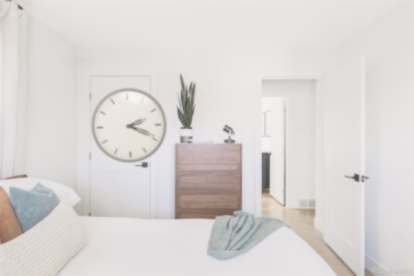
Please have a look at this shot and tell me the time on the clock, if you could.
2:19
